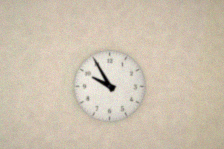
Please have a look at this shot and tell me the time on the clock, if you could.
9:55
